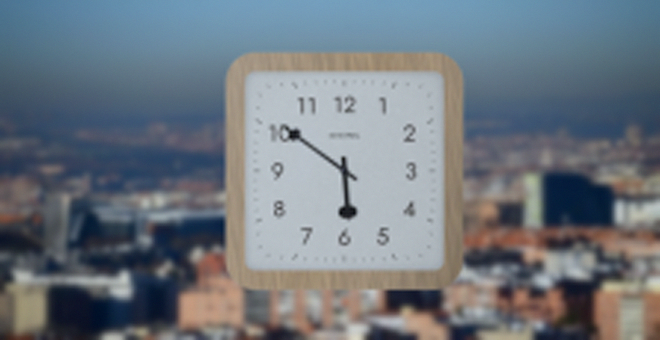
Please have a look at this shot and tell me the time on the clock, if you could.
5:51
